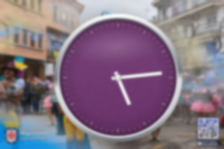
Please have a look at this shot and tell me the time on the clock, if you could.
5:14
